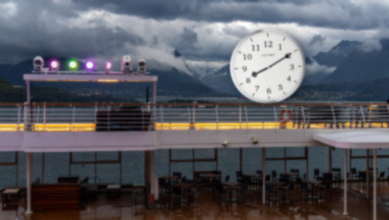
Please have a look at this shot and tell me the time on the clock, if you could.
8:10
